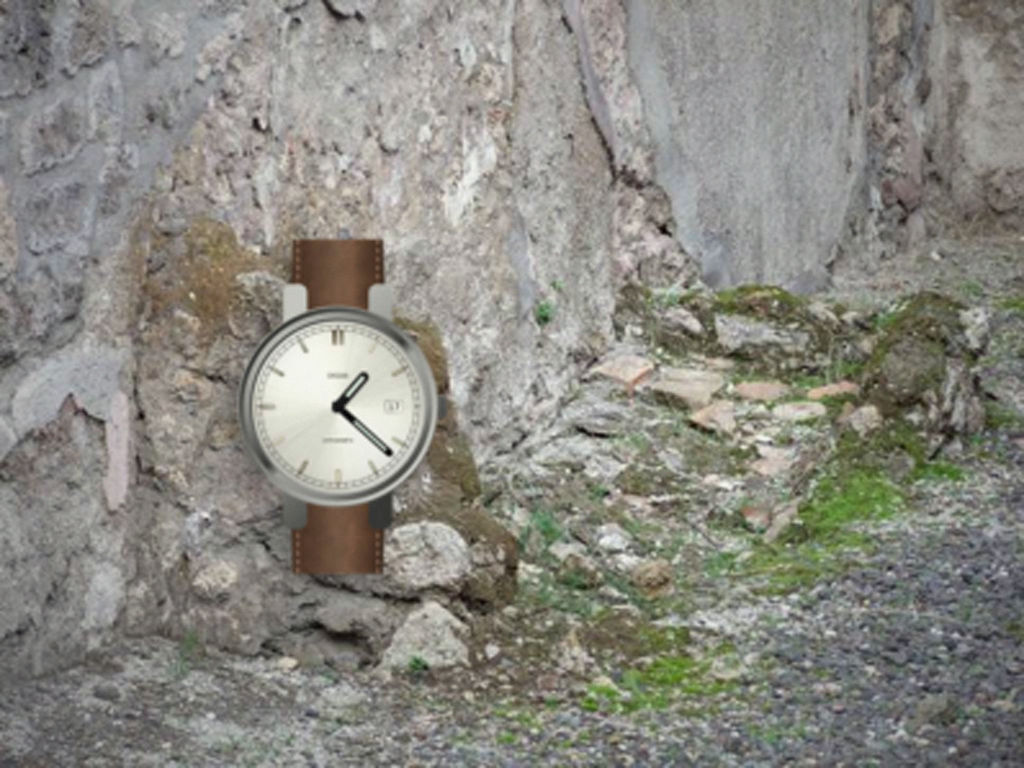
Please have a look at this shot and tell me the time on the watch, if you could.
1:22
